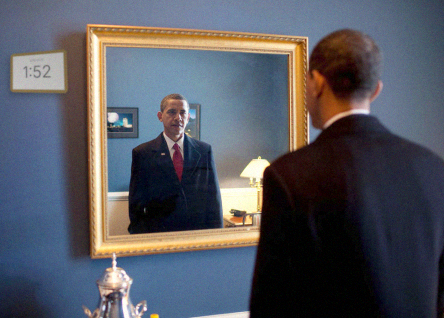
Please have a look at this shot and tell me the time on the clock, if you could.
1:52
